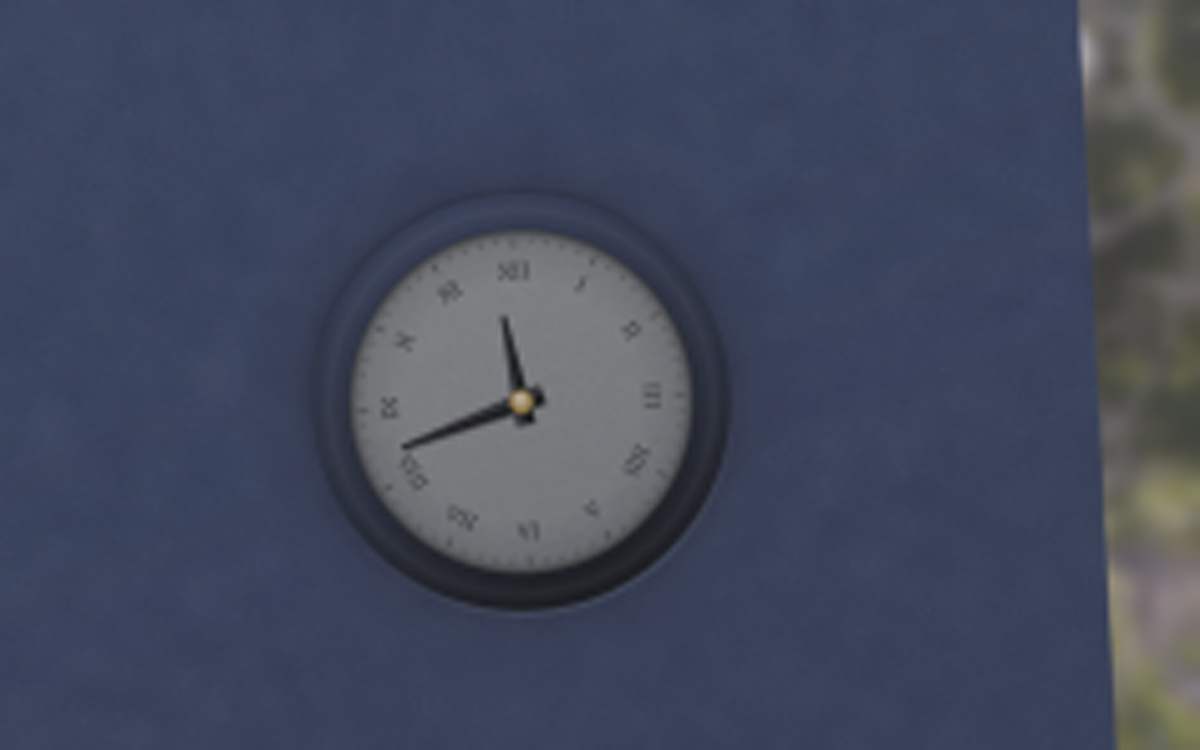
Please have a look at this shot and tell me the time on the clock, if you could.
11:42
